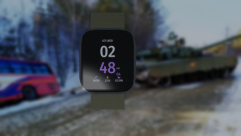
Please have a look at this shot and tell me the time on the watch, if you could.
2:48
